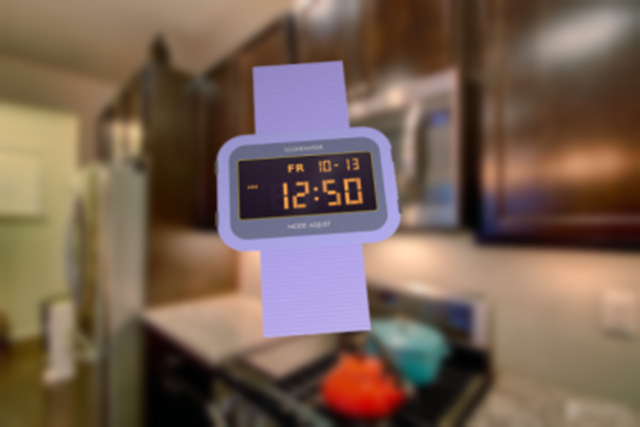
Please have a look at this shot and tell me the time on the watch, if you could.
12:50
